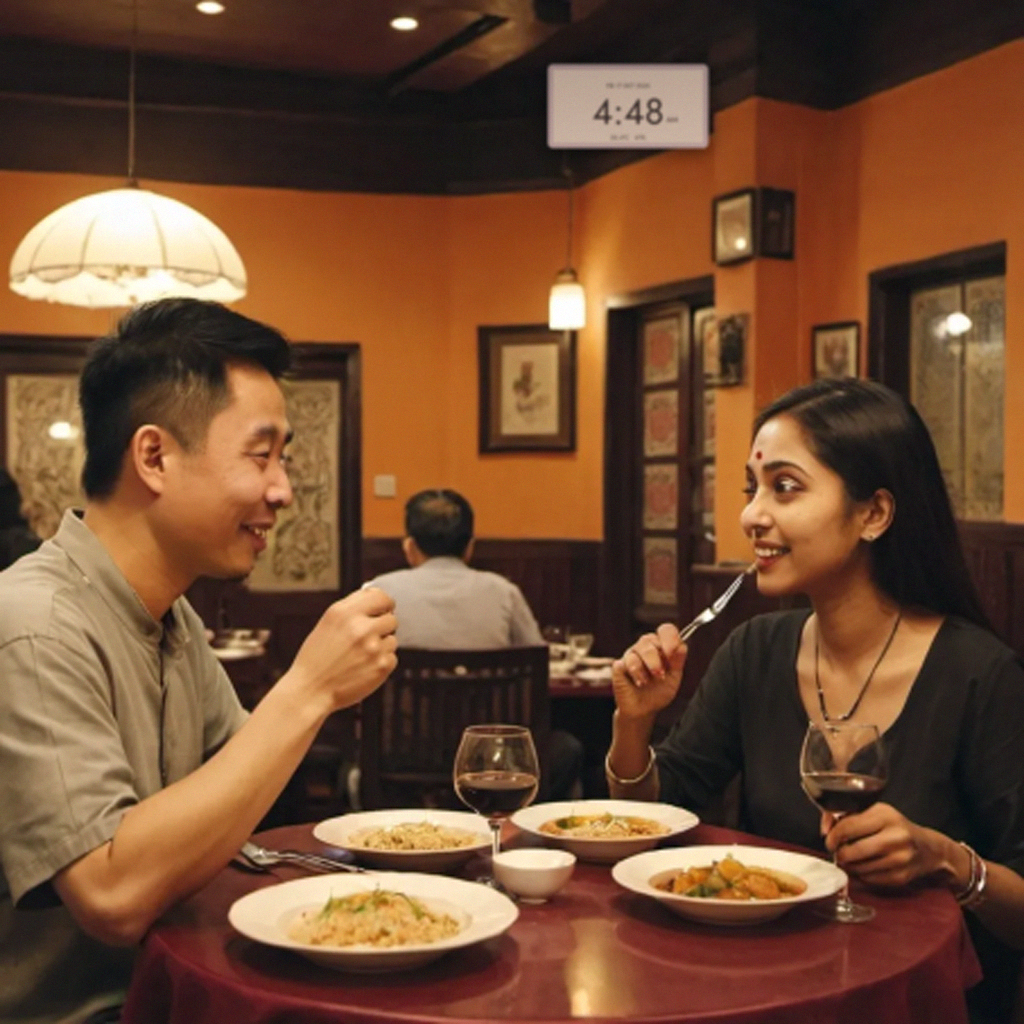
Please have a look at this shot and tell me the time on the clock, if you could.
4:48
